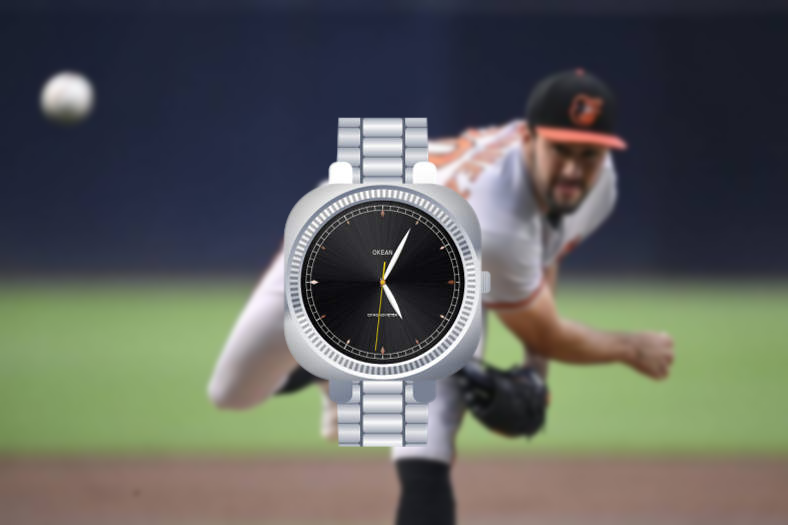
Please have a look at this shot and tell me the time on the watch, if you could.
5:04:31
